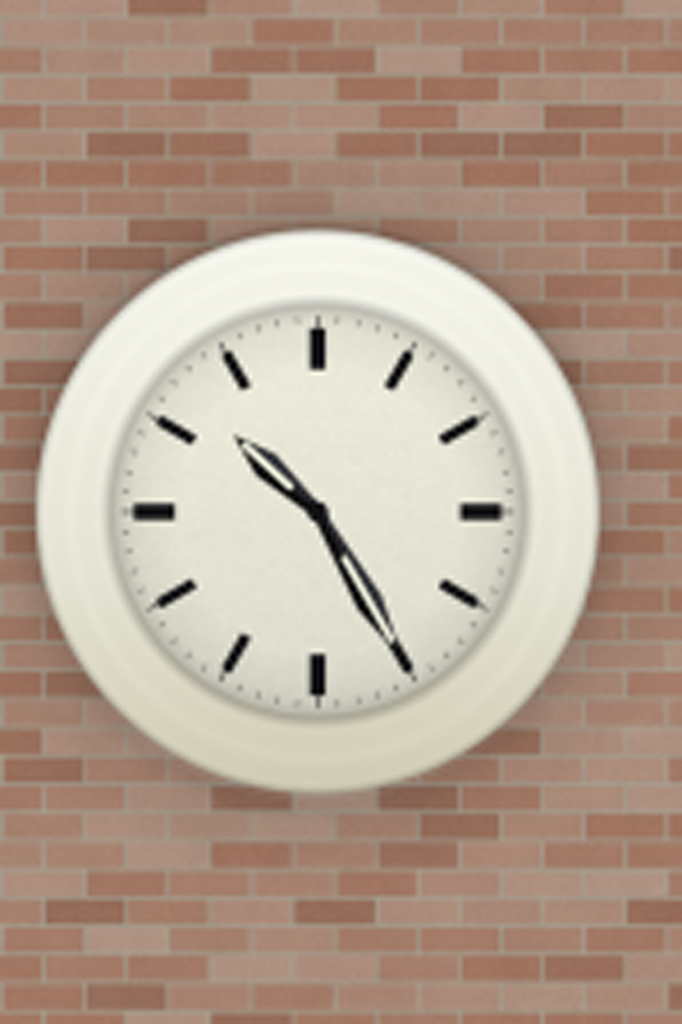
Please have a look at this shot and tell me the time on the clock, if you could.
10:25
